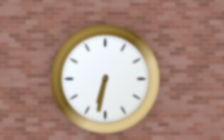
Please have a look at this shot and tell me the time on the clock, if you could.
6:32
